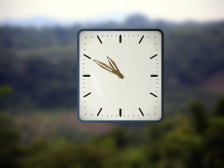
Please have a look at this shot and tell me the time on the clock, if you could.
10:50
